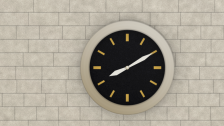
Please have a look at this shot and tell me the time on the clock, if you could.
8:10
